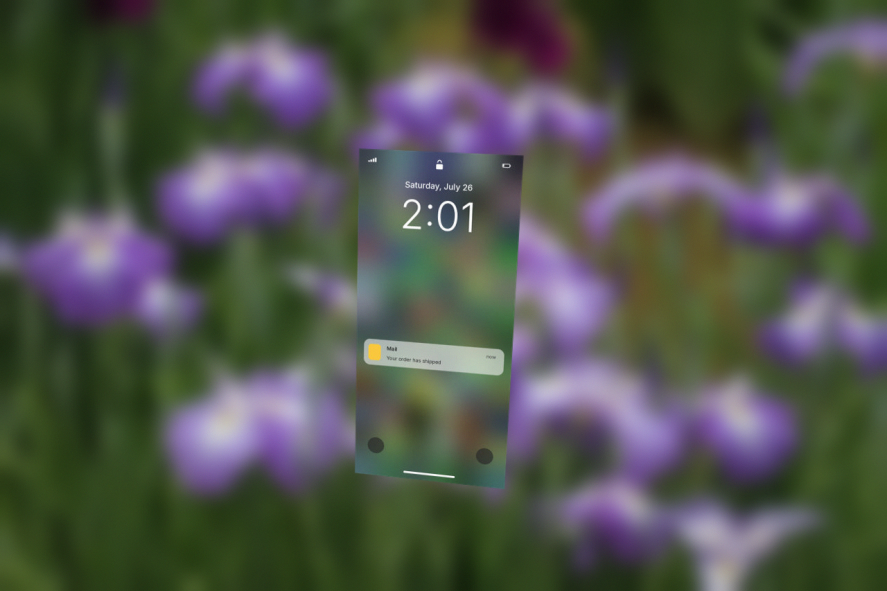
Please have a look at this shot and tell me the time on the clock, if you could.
2:01
